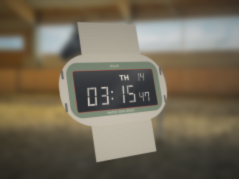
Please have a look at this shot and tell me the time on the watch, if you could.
3:15:47
